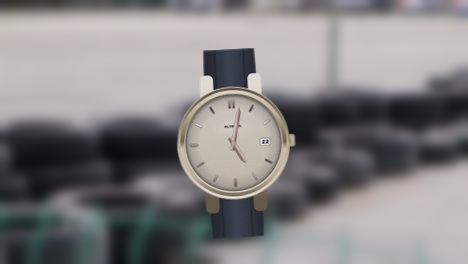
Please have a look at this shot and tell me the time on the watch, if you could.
5:02
